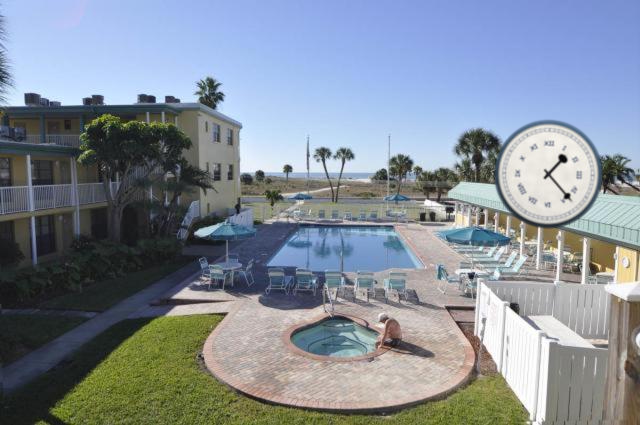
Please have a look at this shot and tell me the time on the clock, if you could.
1:23
